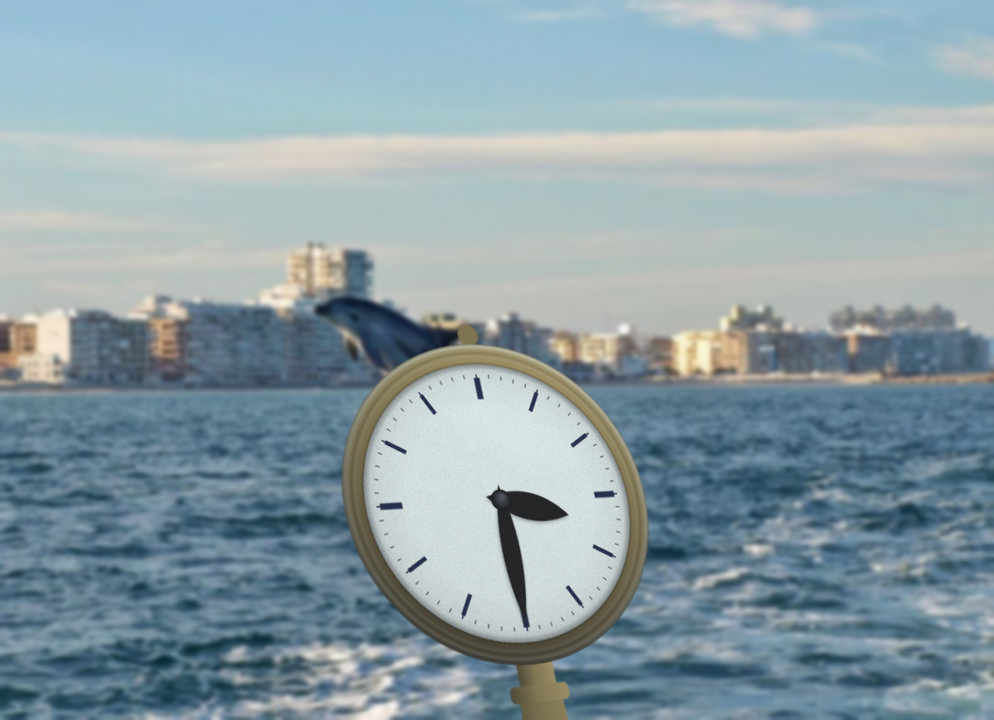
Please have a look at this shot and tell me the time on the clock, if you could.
3:30
